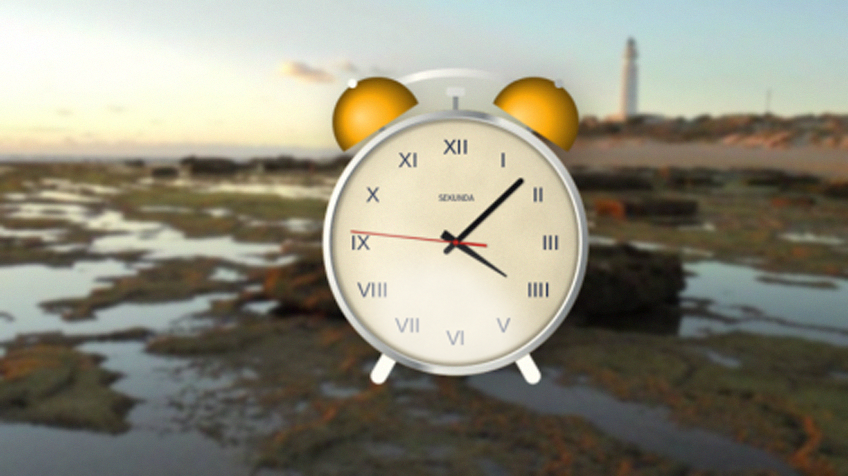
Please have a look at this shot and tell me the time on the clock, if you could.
4:07:46
